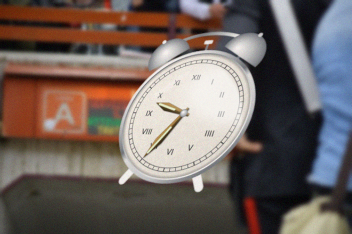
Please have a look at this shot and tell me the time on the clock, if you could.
9:35
